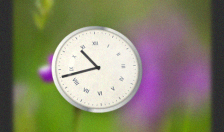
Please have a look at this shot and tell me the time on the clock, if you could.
10:43
